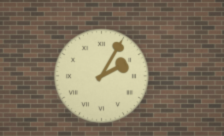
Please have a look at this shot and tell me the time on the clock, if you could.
2:05
